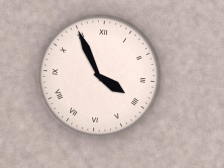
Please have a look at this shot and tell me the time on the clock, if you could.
3:55
